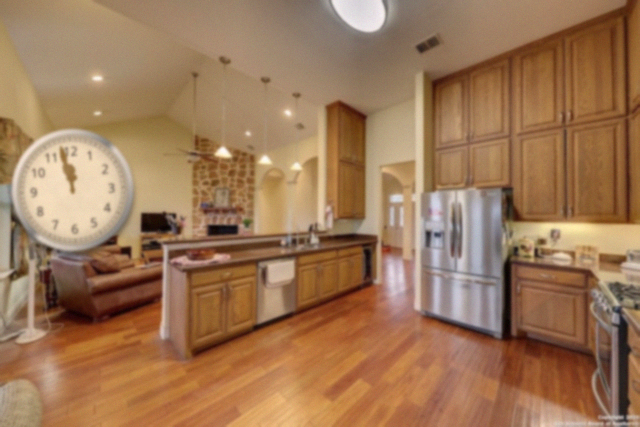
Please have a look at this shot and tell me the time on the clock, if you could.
11:58
